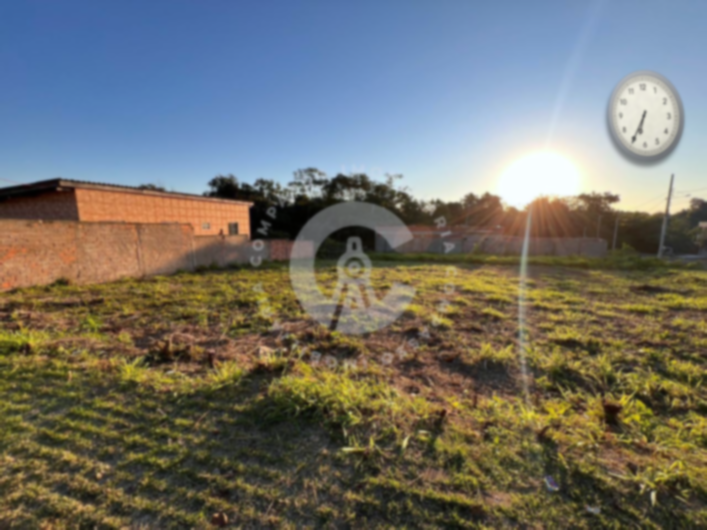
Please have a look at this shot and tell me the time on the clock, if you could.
6:35
